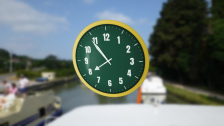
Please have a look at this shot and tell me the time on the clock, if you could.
7:54
